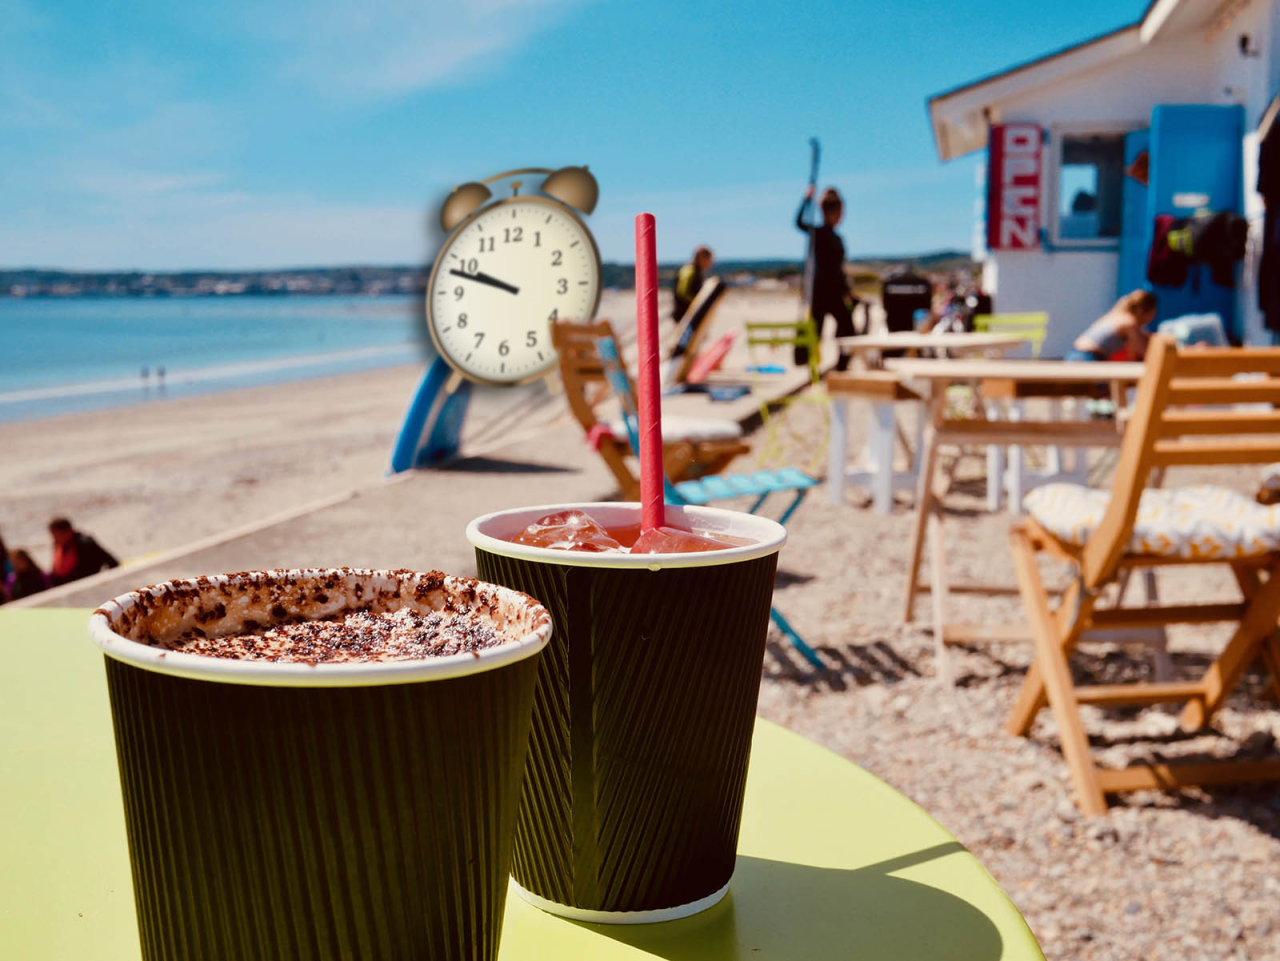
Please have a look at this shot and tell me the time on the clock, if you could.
9:48
